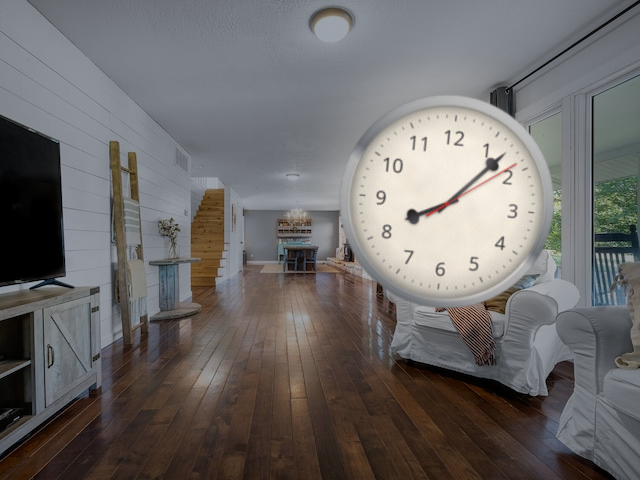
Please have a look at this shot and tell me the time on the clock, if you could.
8:07:09
